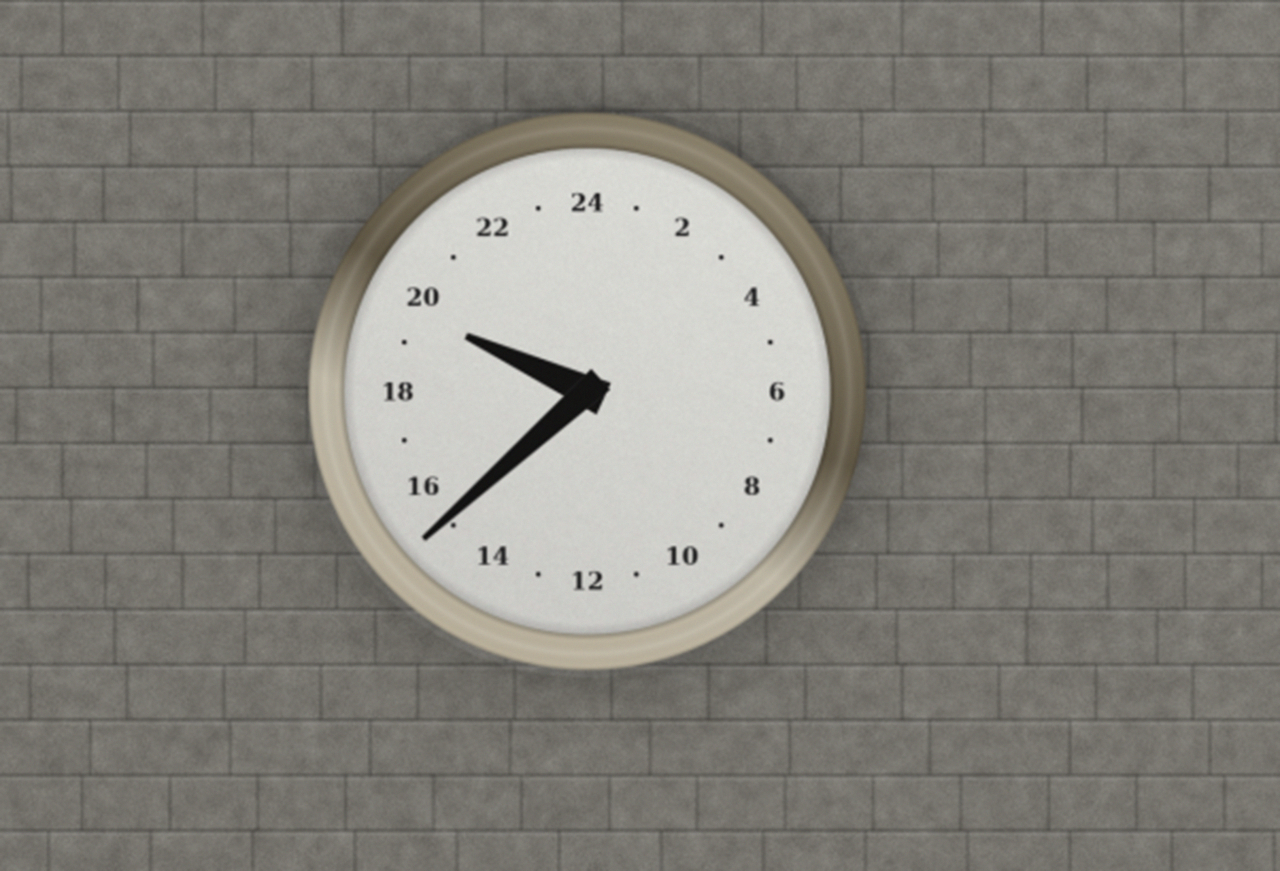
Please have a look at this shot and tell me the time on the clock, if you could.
19:38
